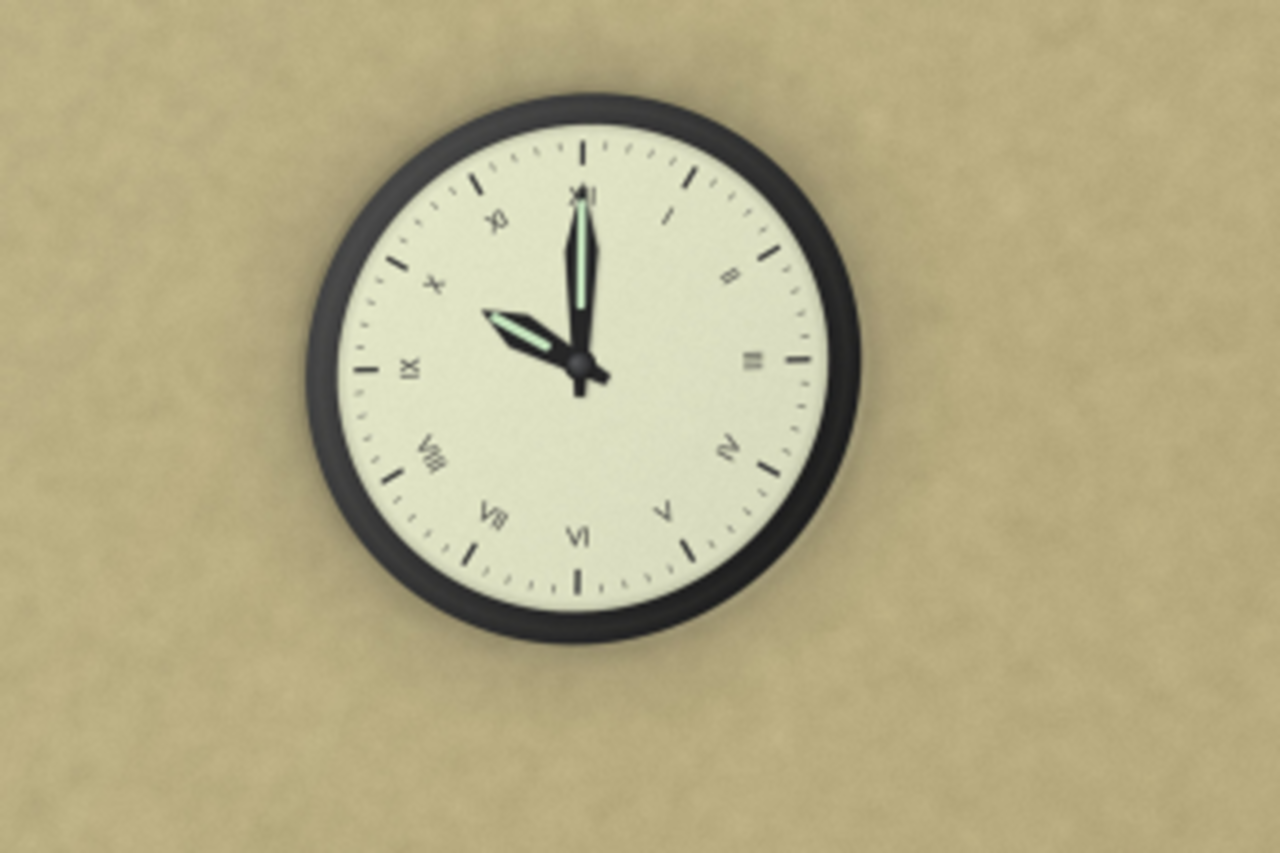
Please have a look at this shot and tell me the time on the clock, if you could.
10:00
